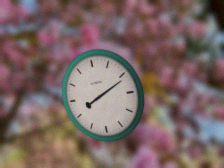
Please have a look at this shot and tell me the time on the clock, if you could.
8:11
